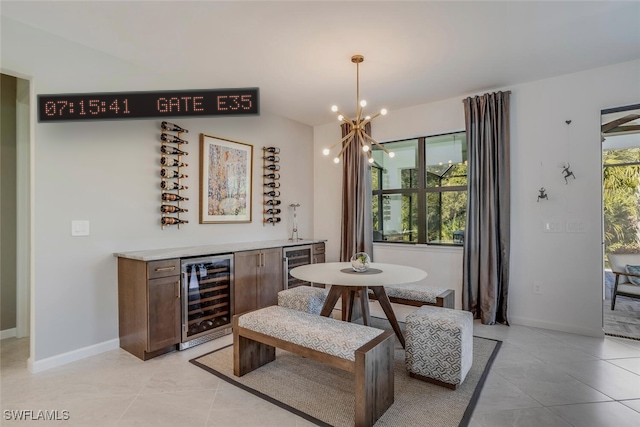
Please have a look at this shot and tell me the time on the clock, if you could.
7:15:41
